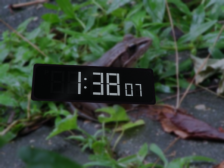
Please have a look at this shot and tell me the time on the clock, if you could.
1:38:07
